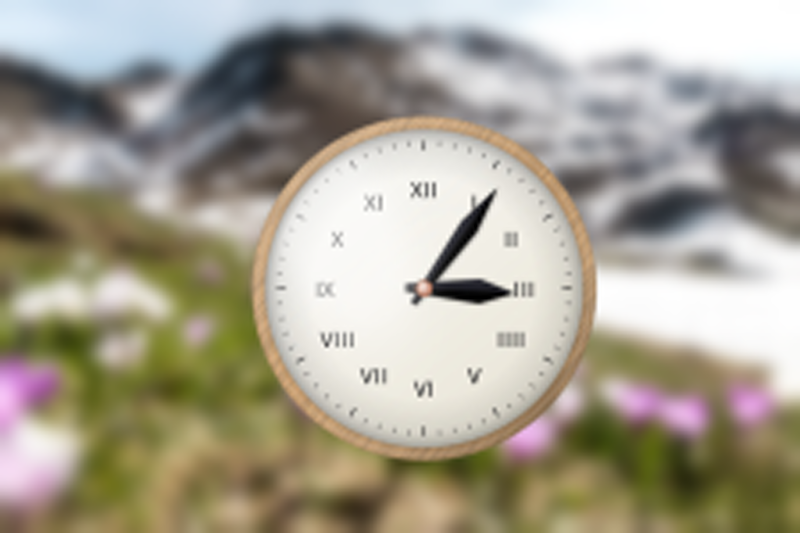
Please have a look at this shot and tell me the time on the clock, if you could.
3:06
